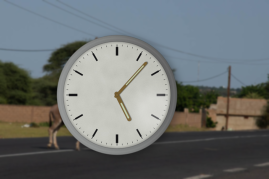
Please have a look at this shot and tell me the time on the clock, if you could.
5:07
